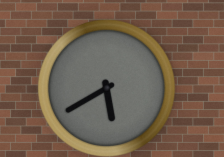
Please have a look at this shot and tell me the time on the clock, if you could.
5:40
